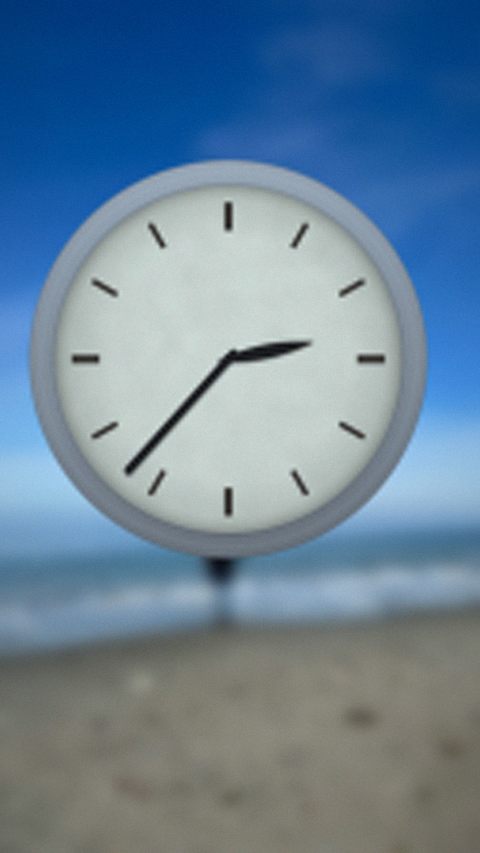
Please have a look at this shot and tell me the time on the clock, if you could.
2:37
